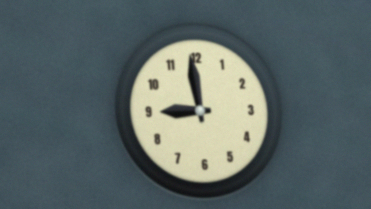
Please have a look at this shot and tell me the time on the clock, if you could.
8:59
